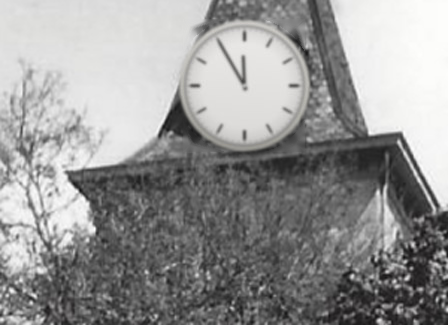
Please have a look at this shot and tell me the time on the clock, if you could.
11:55
